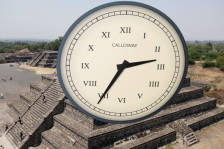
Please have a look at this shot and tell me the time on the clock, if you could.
2:35
